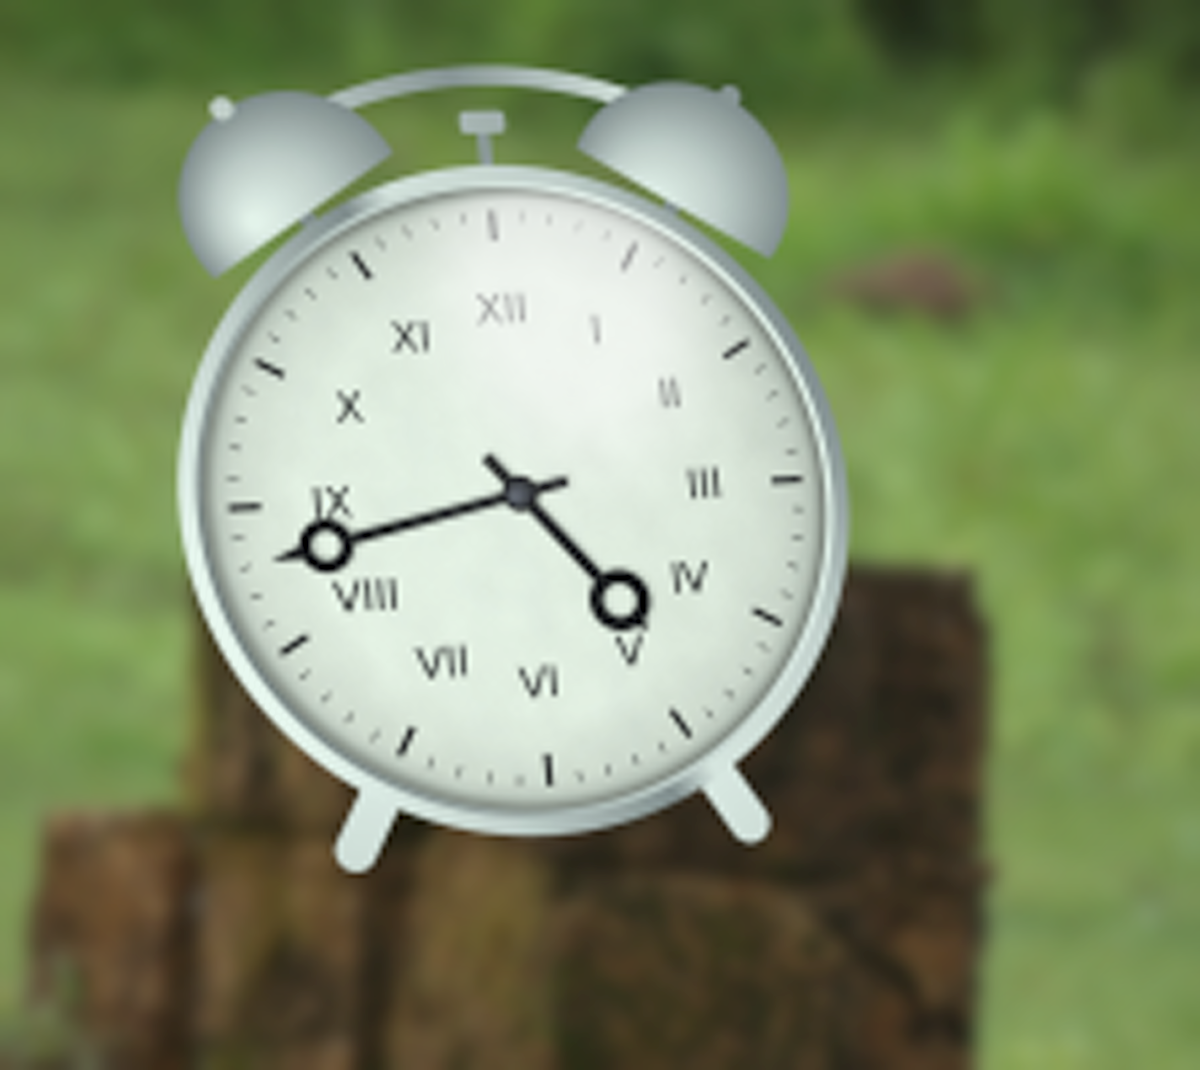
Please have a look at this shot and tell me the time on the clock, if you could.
4:43
